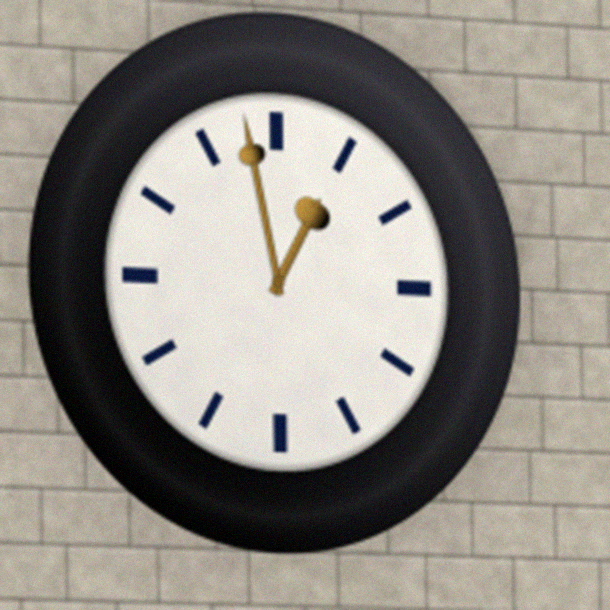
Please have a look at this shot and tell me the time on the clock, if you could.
12:58
